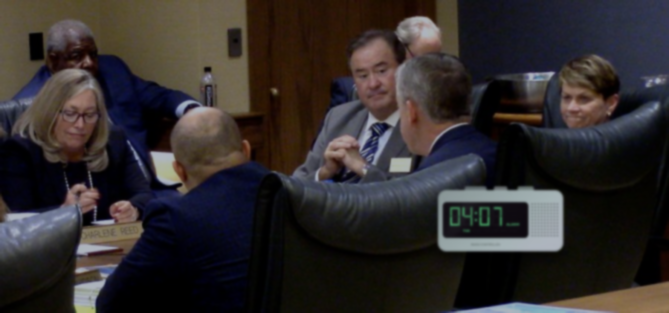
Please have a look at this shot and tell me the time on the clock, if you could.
4:07
